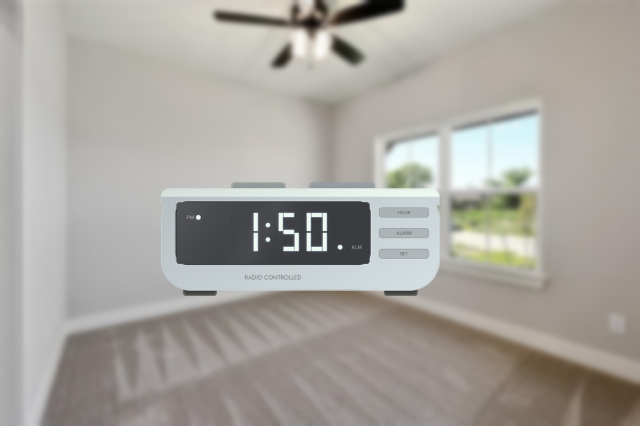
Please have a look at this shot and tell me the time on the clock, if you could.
1:50
